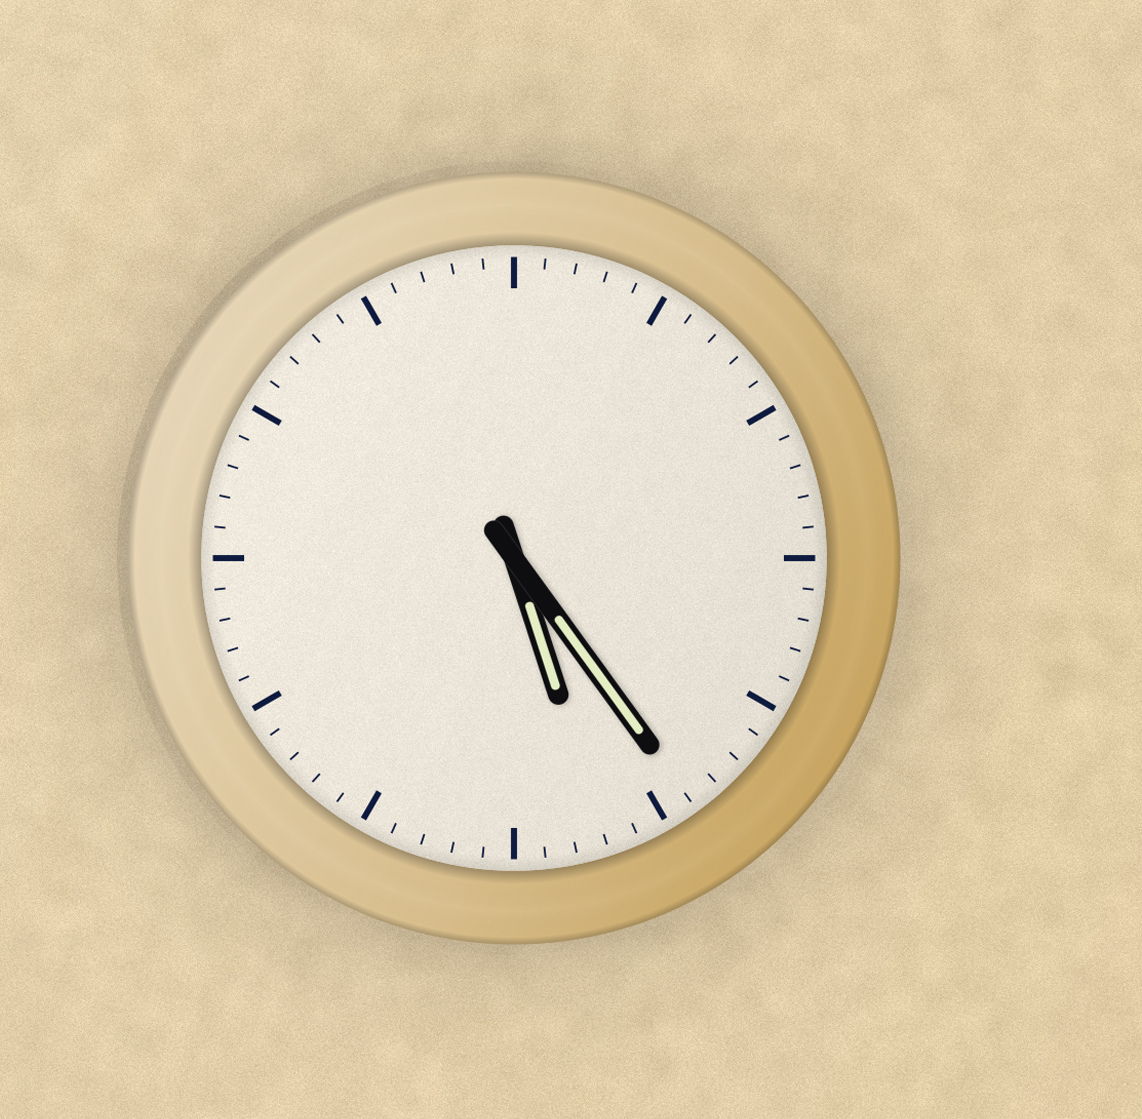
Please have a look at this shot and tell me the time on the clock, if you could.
5:24
